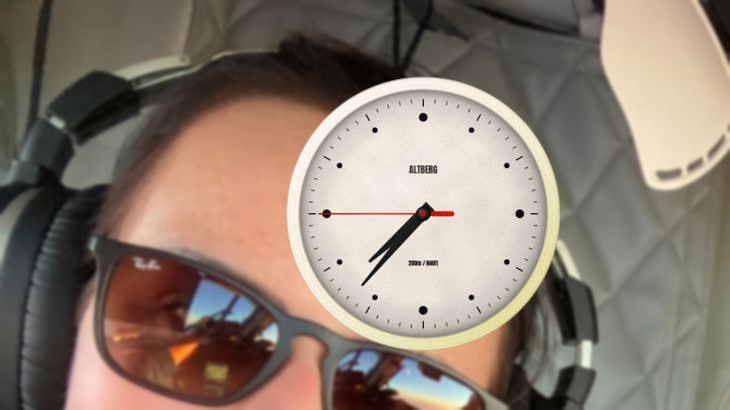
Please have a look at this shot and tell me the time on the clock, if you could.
7:36:45
